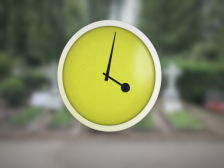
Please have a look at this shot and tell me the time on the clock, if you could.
4:02
